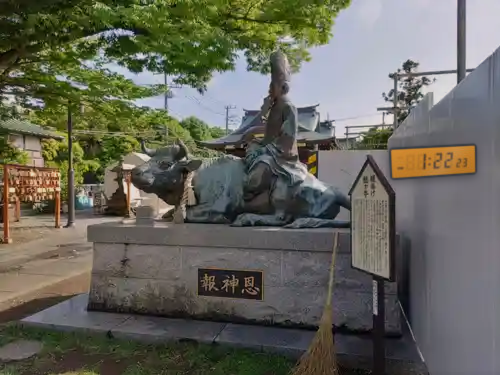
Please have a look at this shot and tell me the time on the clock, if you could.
1:22
